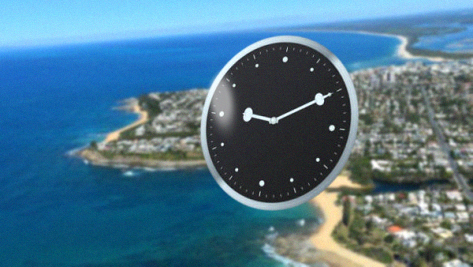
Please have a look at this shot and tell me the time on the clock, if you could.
9:10
